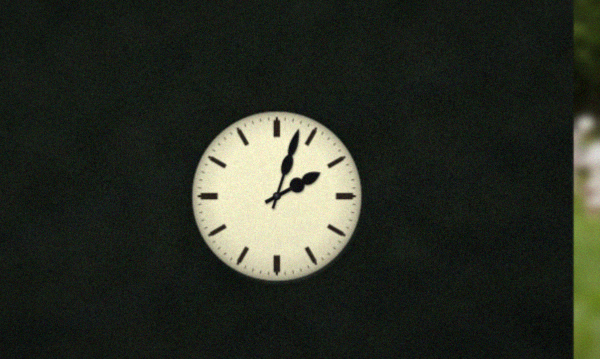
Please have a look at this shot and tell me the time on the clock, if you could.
2:03
